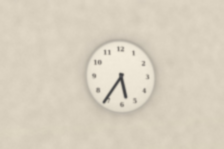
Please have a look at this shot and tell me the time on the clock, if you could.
5:36
